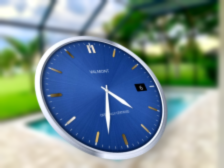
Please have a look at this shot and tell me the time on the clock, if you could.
4:33
